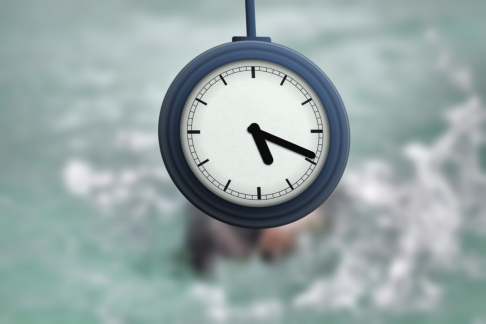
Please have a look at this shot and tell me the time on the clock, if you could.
5:19
